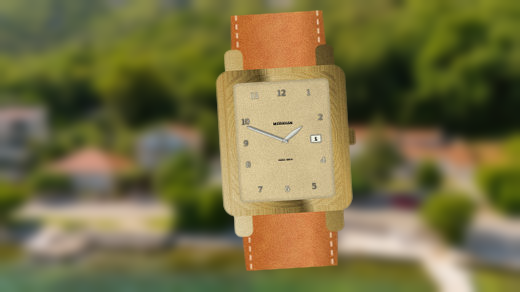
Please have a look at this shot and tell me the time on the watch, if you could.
1:49
